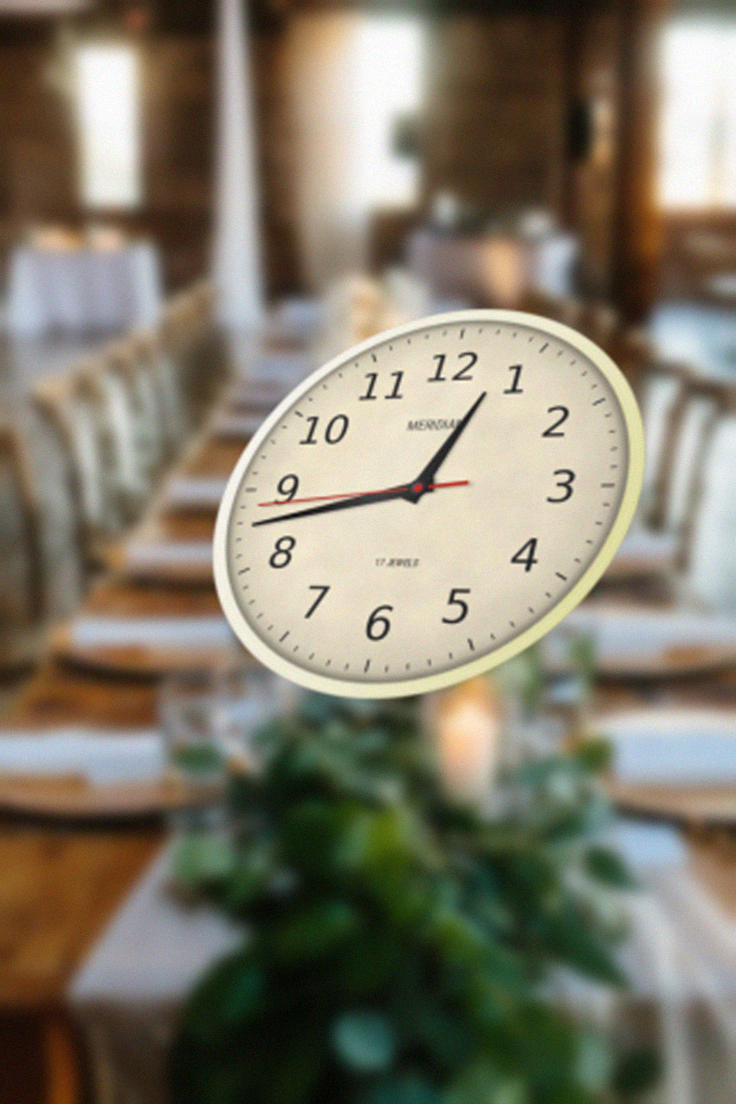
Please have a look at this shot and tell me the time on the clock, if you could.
12:42:44
